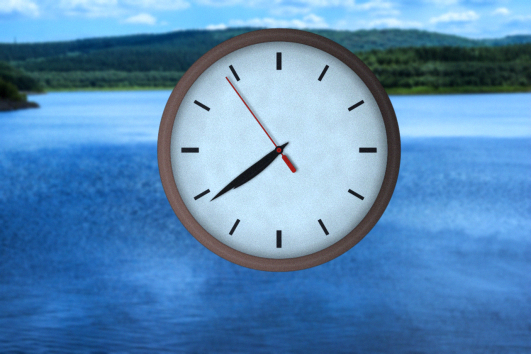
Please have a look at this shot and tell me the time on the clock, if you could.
7:38:54
